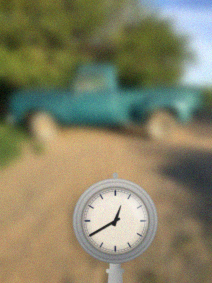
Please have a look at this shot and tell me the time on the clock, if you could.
12:40
